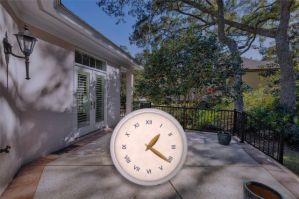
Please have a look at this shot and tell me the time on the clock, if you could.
1:21
